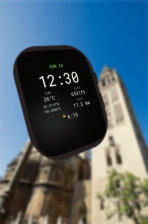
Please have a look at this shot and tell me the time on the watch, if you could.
12:30
